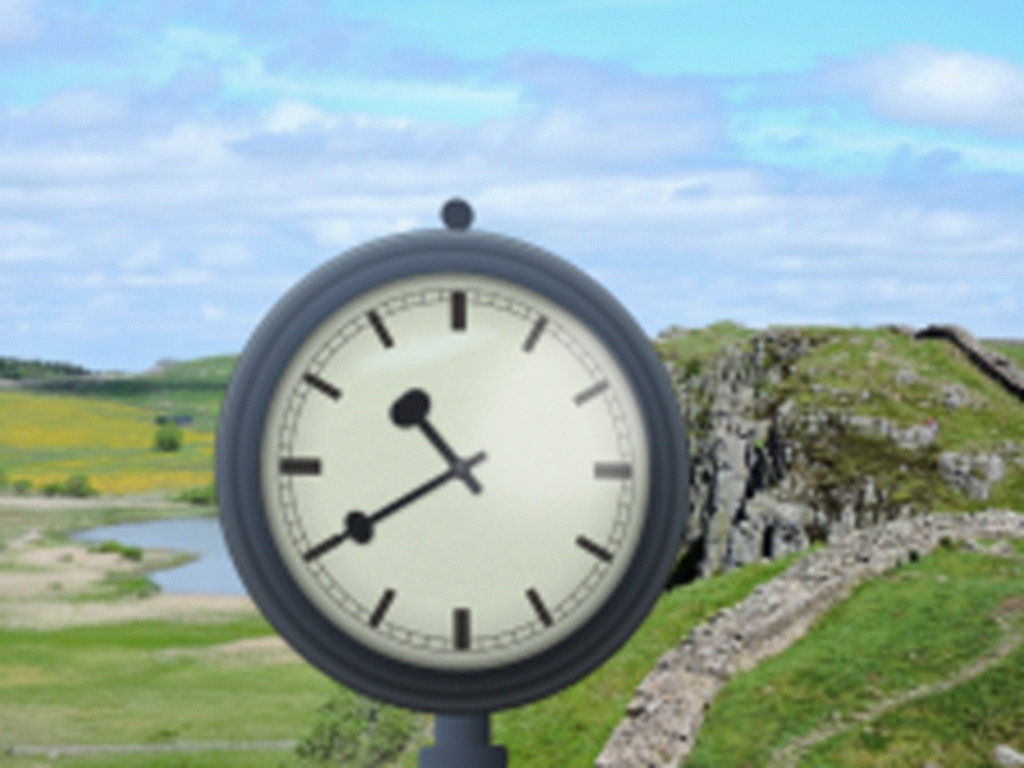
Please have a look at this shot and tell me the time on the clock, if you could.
10:40
